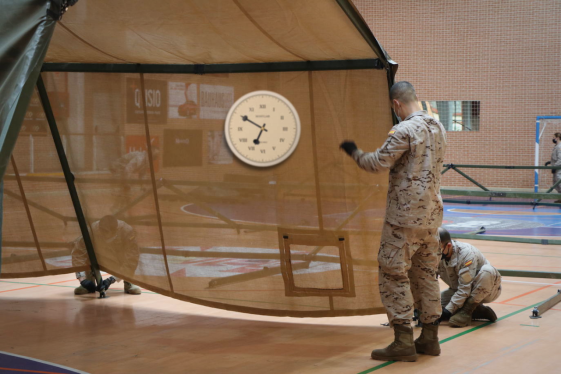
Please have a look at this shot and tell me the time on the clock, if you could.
6:50
